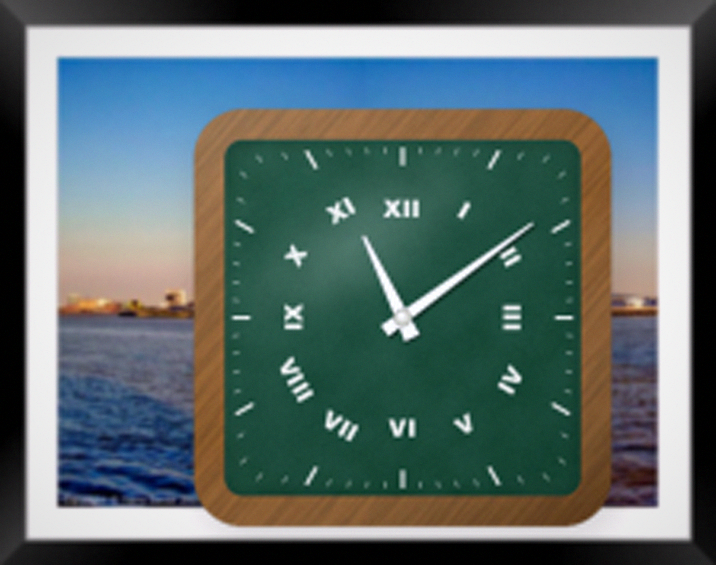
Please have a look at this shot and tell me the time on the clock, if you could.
11:09
